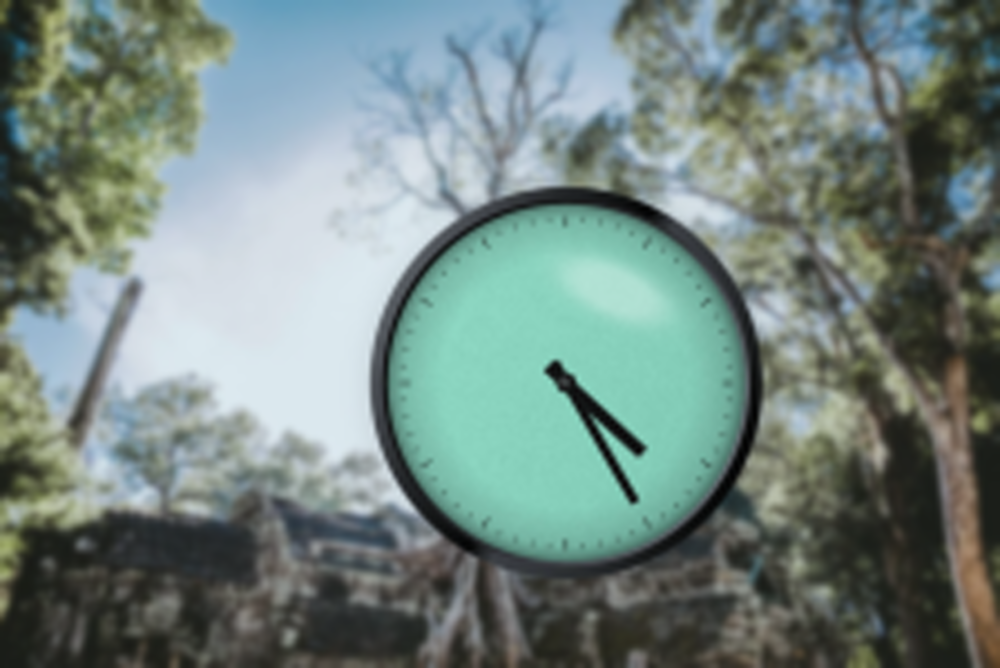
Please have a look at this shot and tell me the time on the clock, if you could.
4:25
